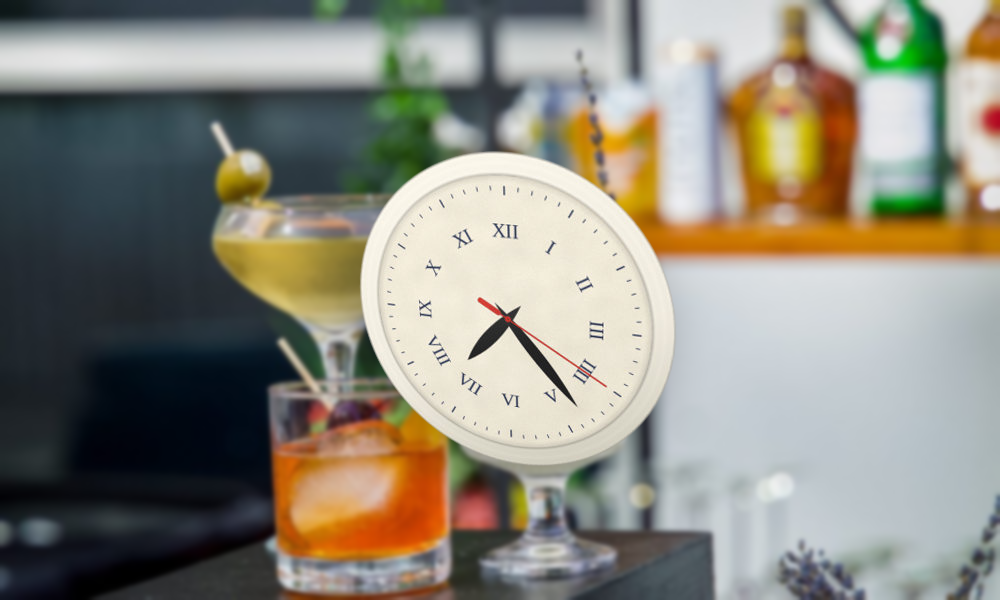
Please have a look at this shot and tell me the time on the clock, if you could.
7:23:20
